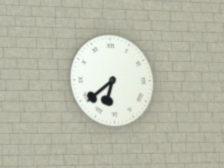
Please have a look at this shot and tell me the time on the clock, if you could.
6:39
